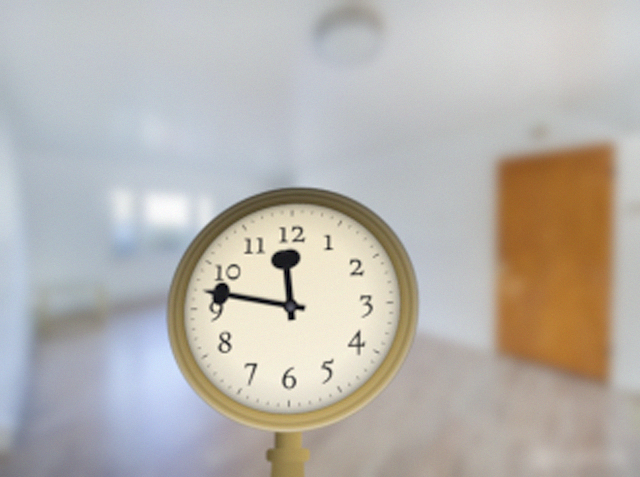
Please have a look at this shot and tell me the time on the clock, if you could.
11:47
